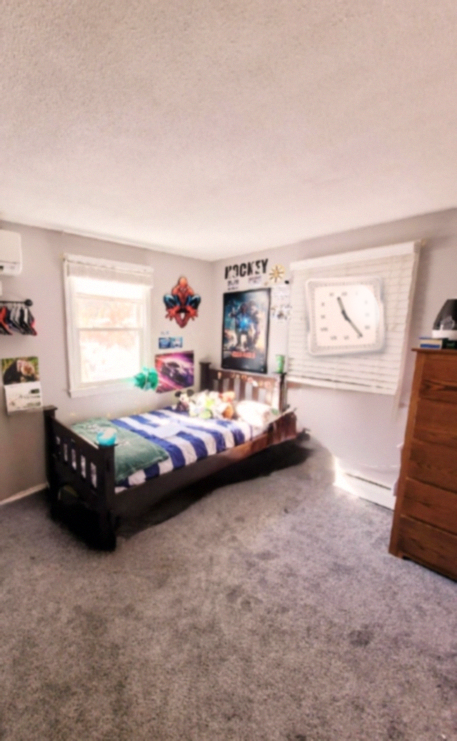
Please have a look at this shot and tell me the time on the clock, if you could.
11:24
